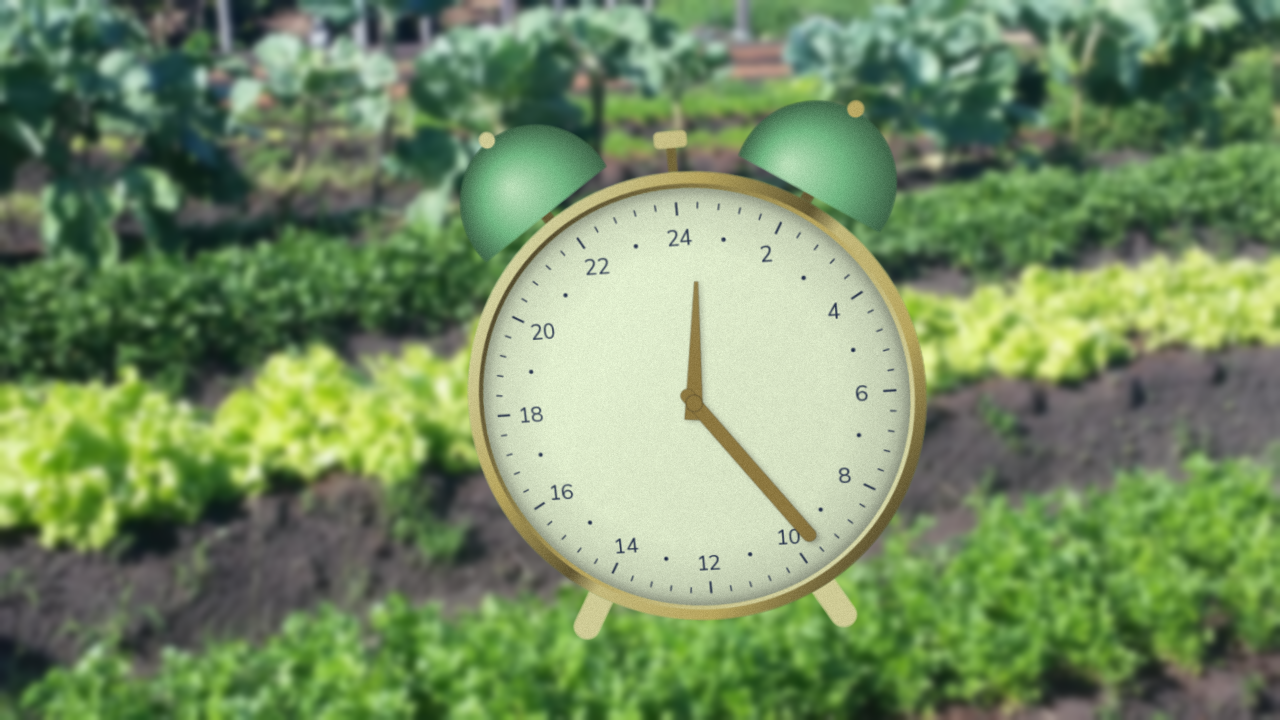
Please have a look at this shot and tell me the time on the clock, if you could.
0:24
